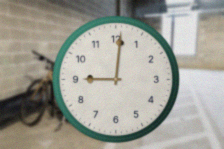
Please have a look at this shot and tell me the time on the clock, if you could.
9:01
